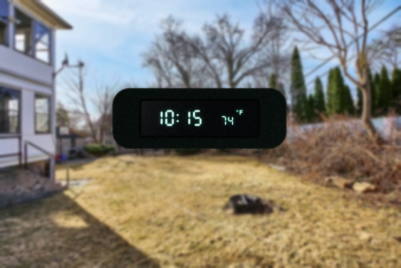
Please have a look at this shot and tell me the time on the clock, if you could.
10:15
